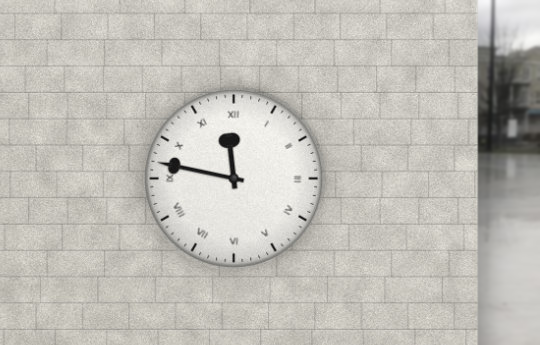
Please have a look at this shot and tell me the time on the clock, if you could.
11:47
